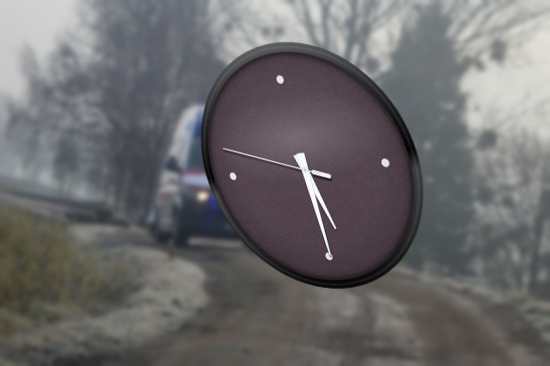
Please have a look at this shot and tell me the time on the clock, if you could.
5:29:48
